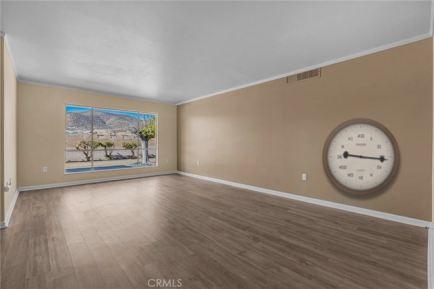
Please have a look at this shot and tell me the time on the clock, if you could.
9:16
